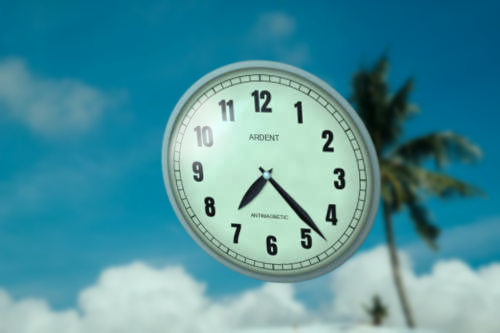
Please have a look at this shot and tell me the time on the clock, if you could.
7:23
